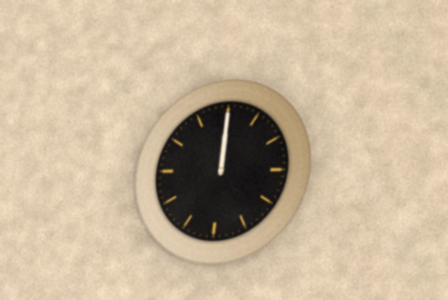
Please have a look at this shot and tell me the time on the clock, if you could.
12:00
